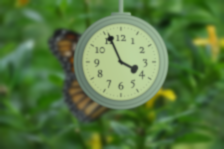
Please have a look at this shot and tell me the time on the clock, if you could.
3:56
